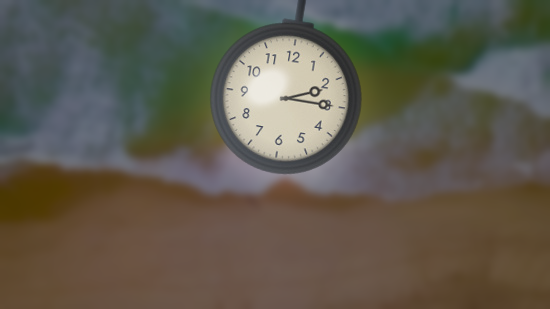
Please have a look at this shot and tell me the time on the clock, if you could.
2:15
